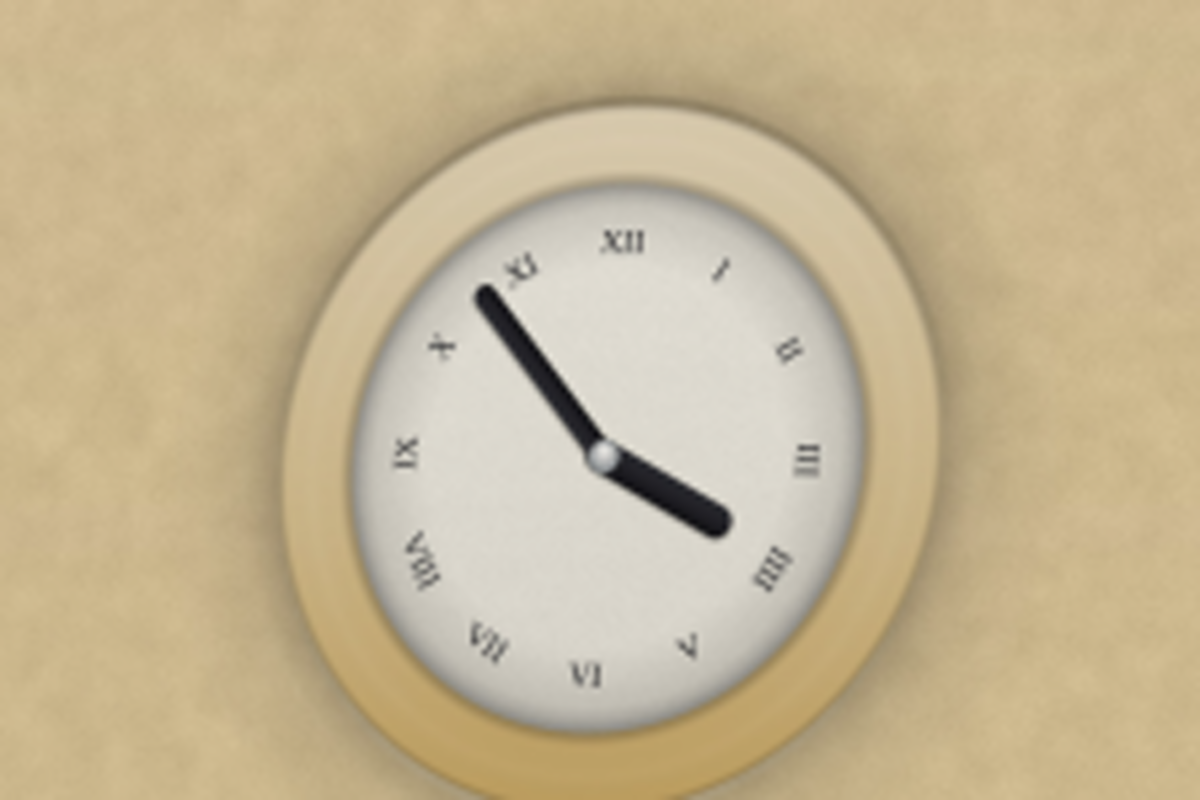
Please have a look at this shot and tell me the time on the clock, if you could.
3:53
